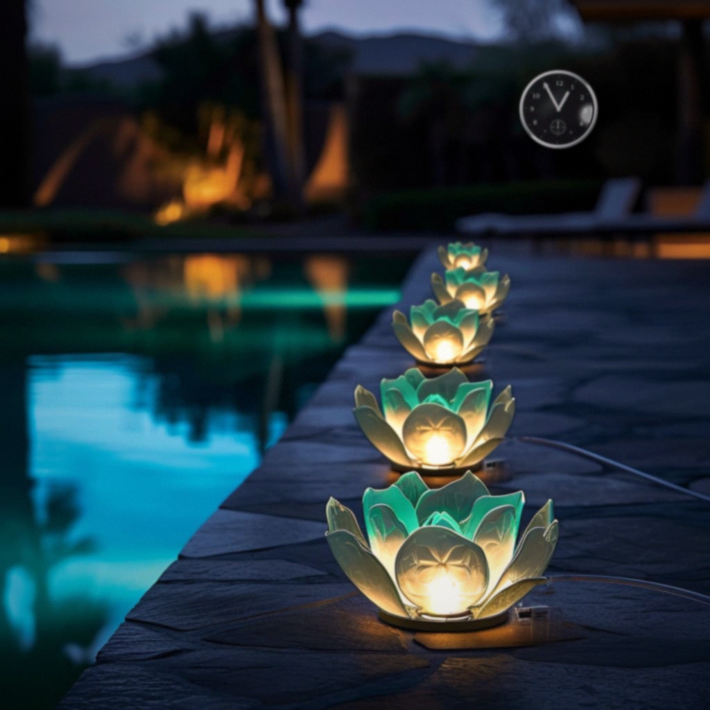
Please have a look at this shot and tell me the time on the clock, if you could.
12:55
